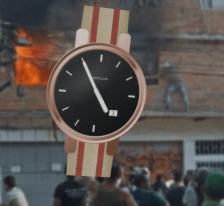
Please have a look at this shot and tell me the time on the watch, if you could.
4:55
